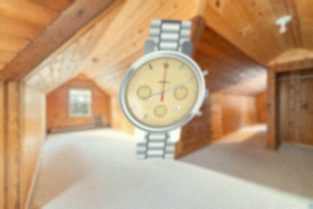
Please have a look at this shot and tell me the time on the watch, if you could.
8:11
